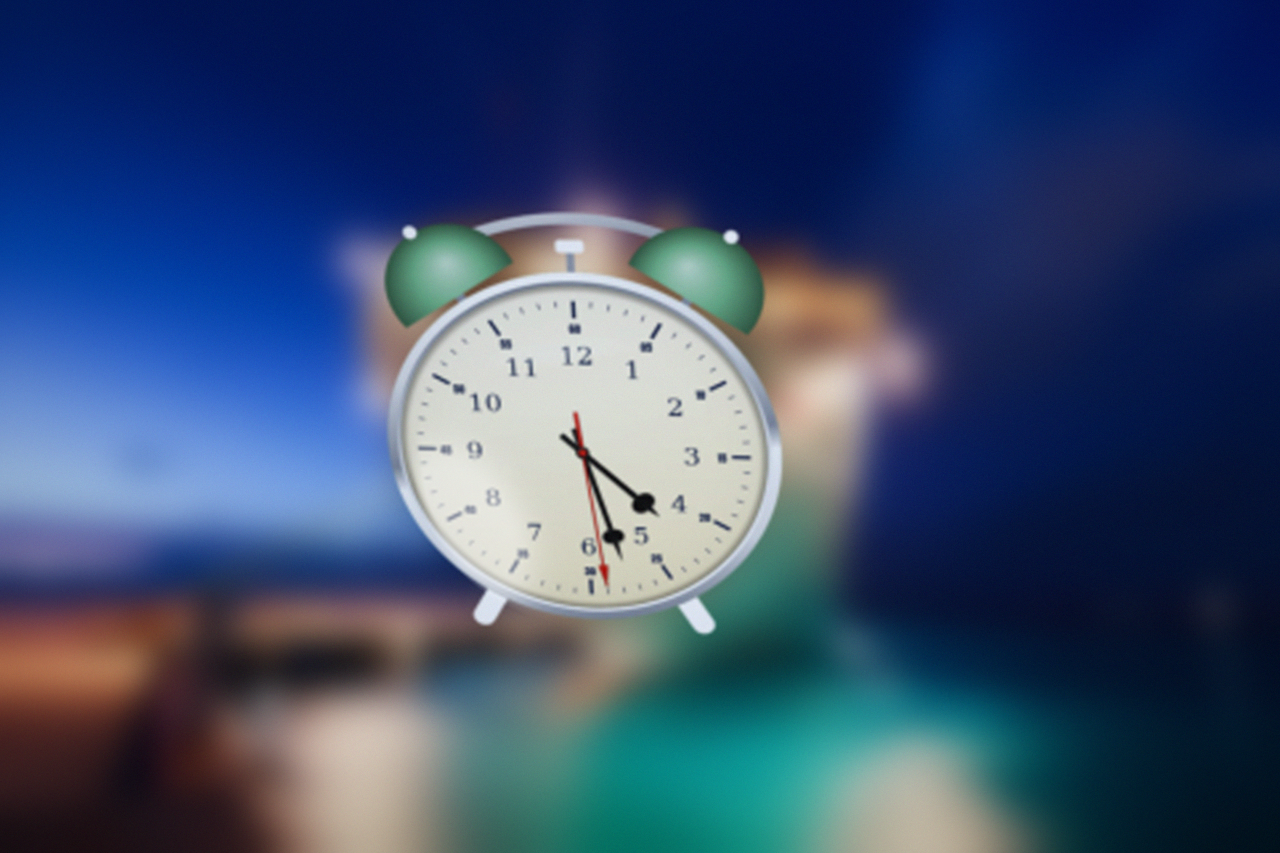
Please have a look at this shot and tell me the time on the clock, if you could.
4:27:29
